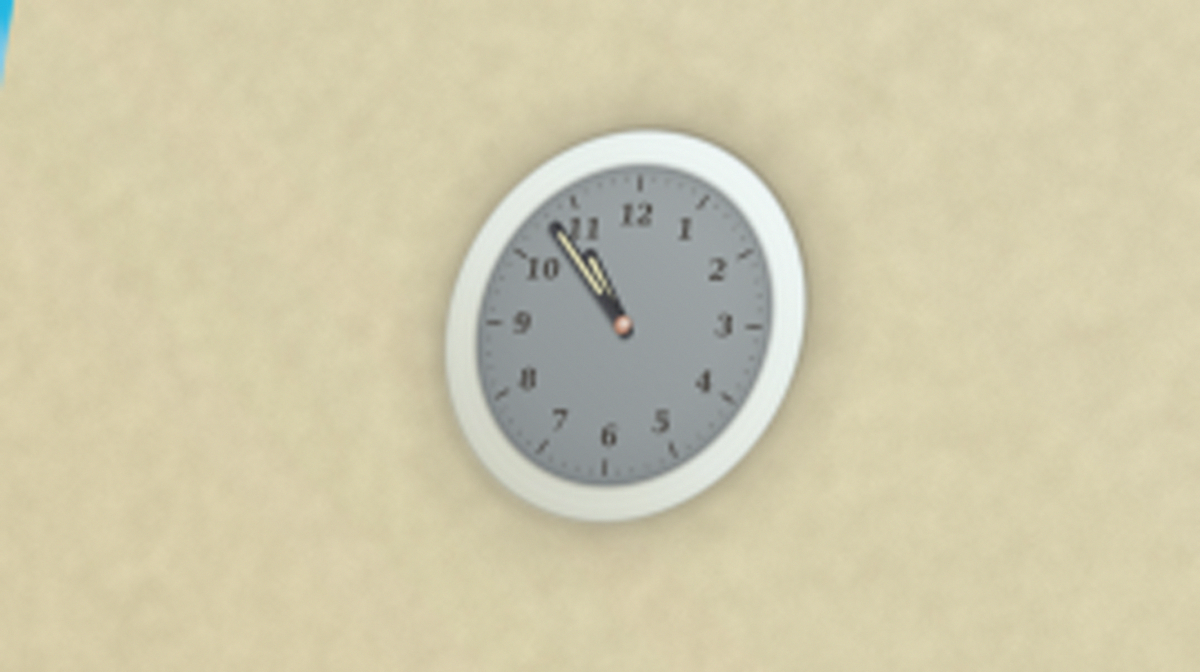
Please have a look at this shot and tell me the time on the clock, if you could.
10:53
